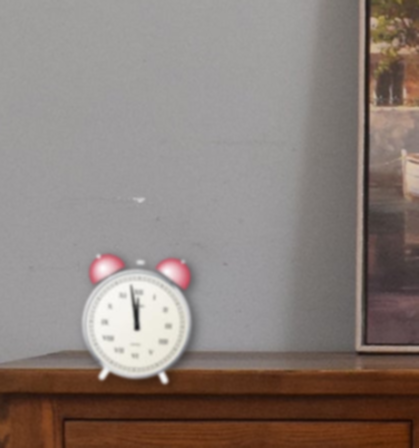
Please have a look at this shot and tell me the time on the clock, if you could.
11:58
